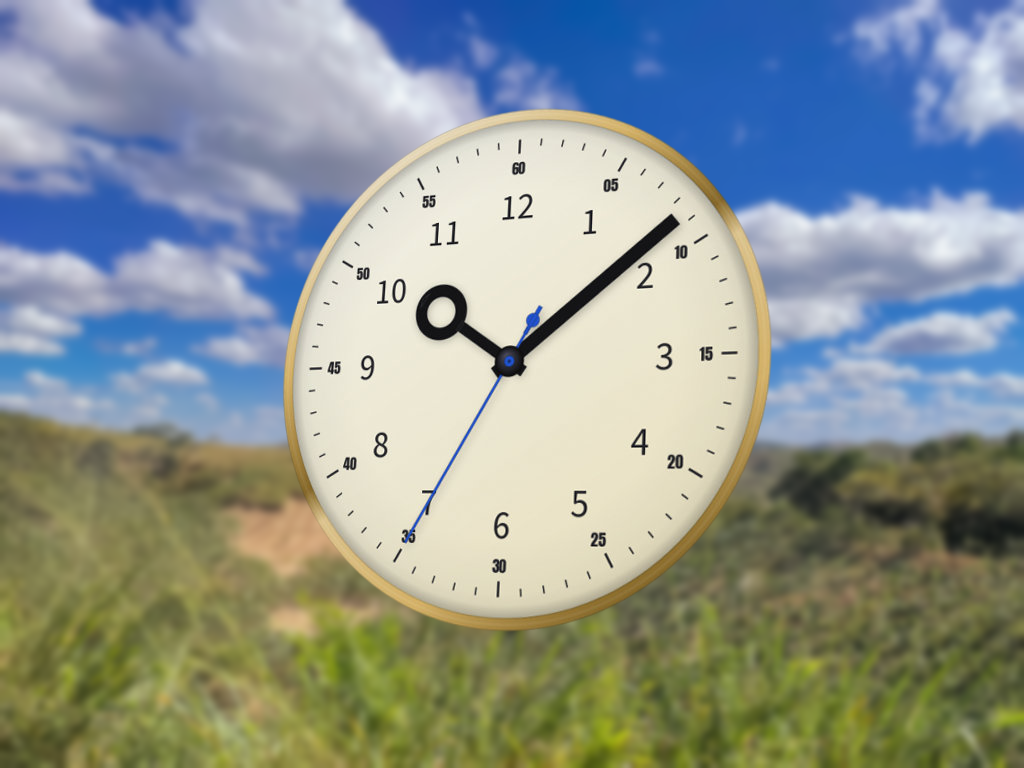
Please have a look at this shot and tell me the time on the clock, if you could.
10:08:35
